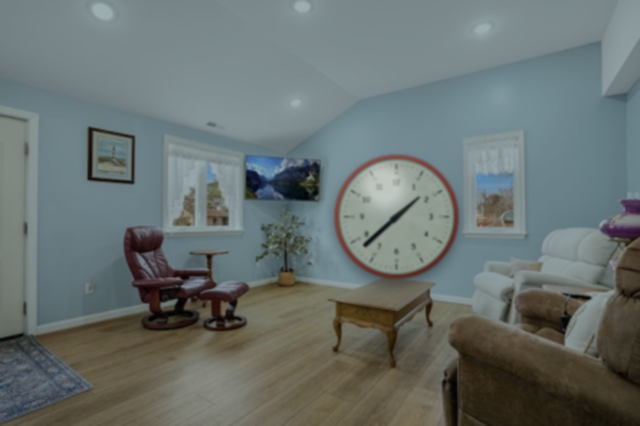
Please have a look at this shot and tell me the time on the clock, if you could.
1:38
